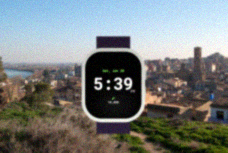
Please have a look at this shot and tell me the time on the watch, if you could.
5:39
